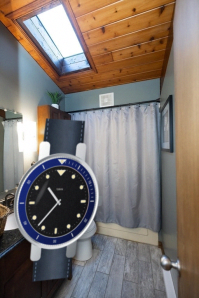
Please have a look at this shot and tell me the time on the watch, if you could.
10:37
